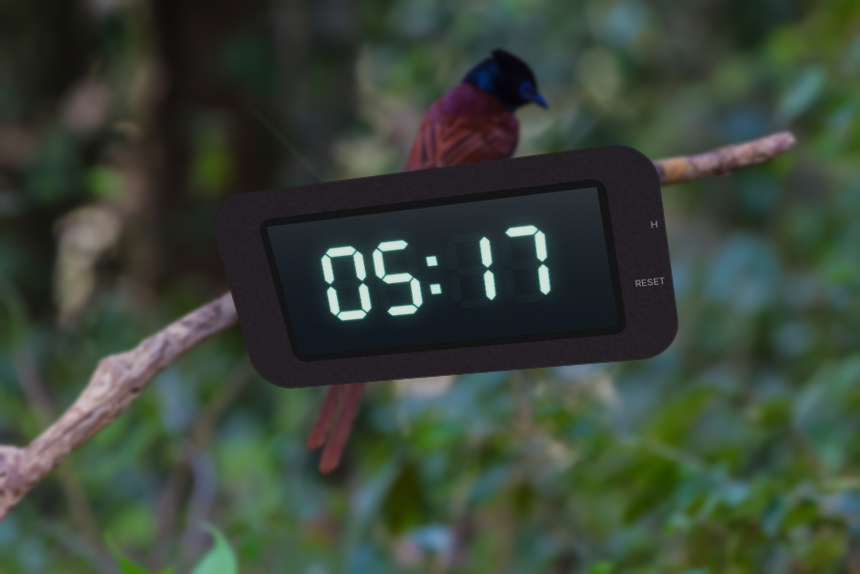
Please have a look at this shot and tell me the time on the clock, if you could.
5:17
